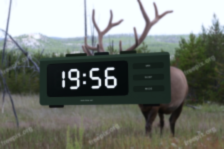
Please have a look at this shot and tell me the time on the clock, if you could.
19:56
